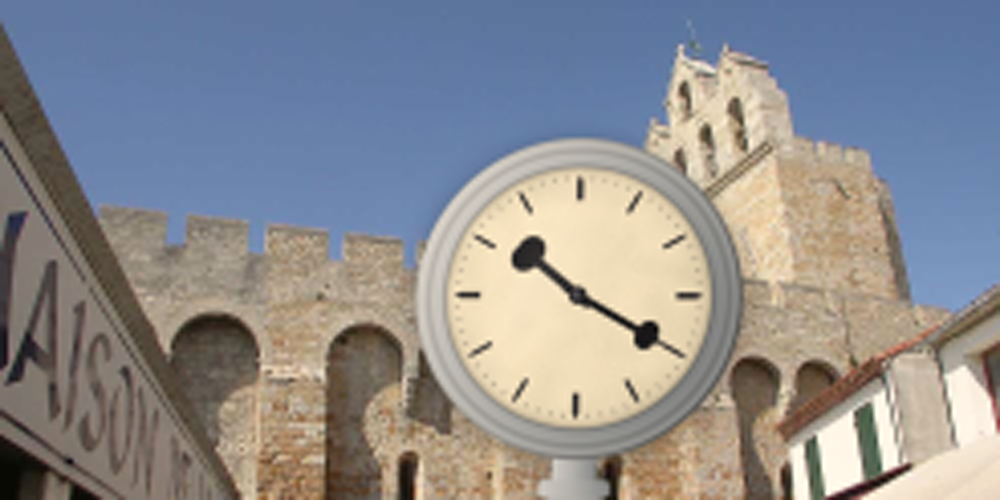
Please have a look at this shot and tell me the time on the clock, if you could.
10:20
